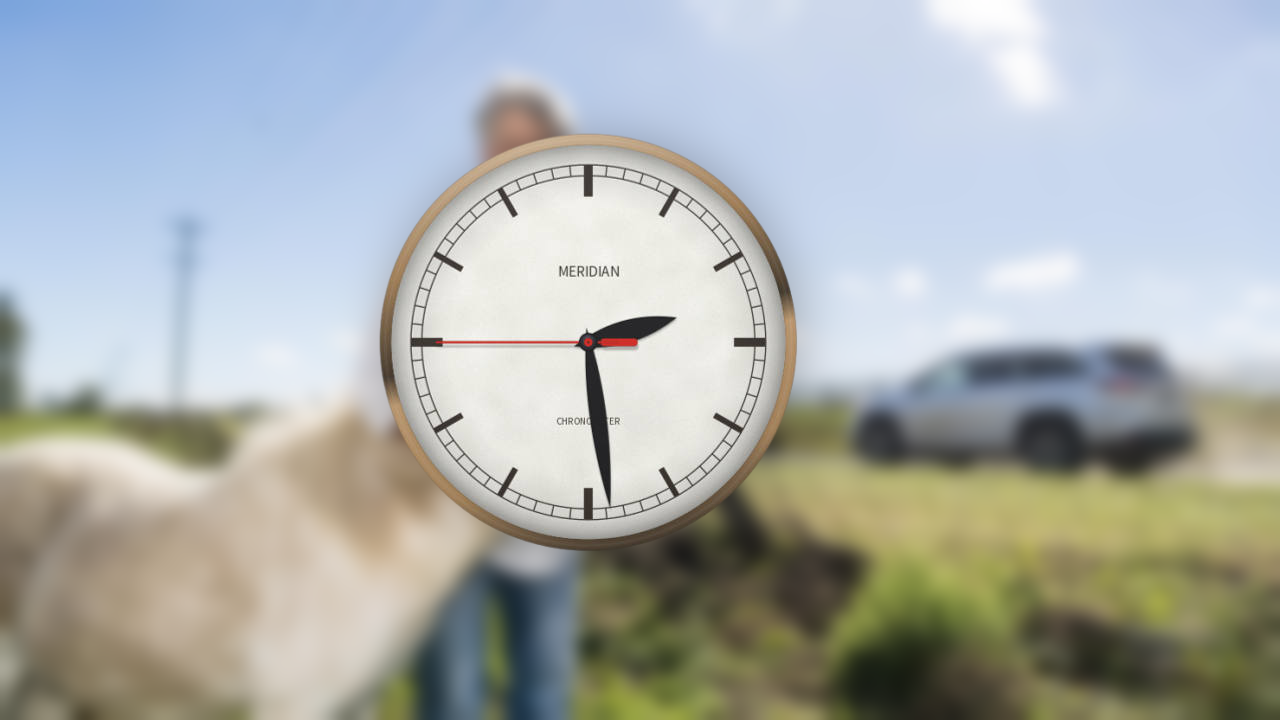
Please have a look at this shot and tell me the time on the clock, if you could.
2:28:45
